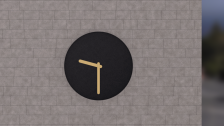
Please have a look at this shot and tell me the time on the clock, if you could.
9:30
